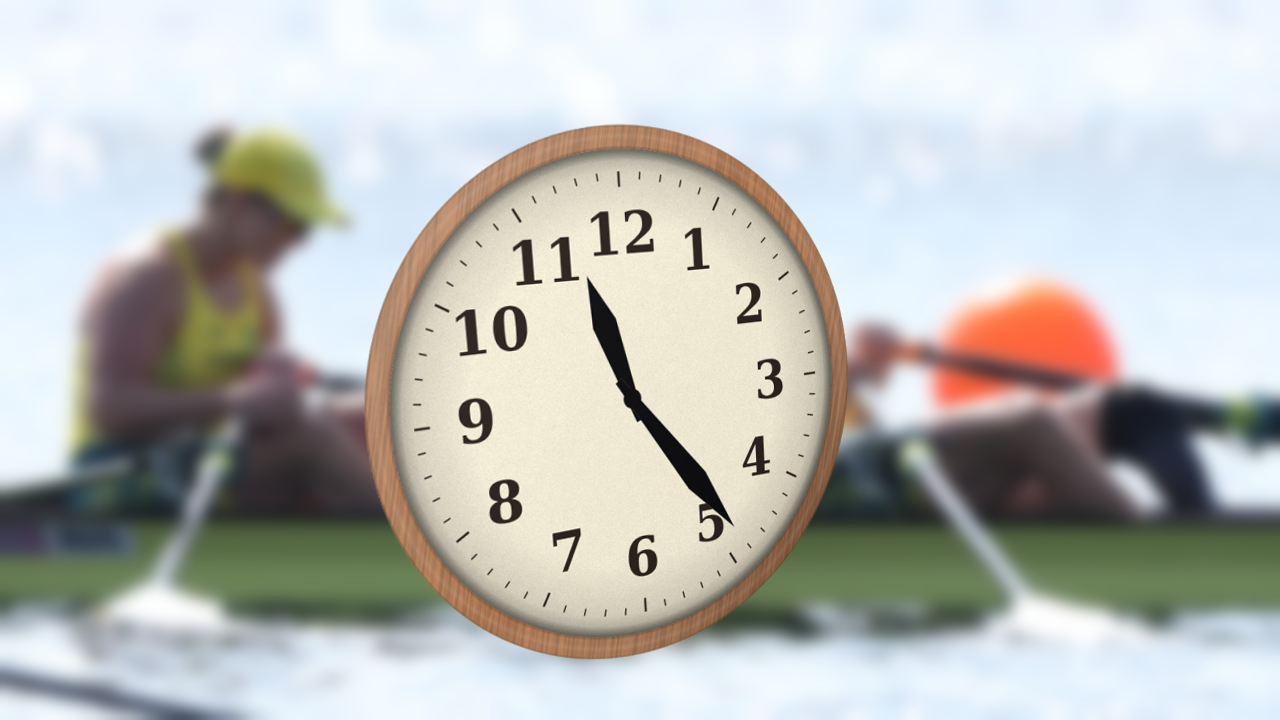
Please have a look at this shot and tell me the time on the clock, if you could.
11:24
